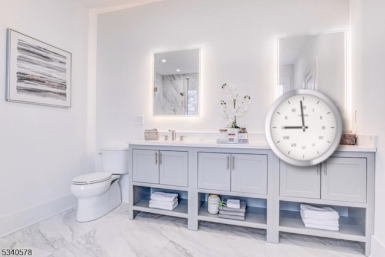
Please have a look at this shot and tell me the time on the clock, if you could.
8:59
